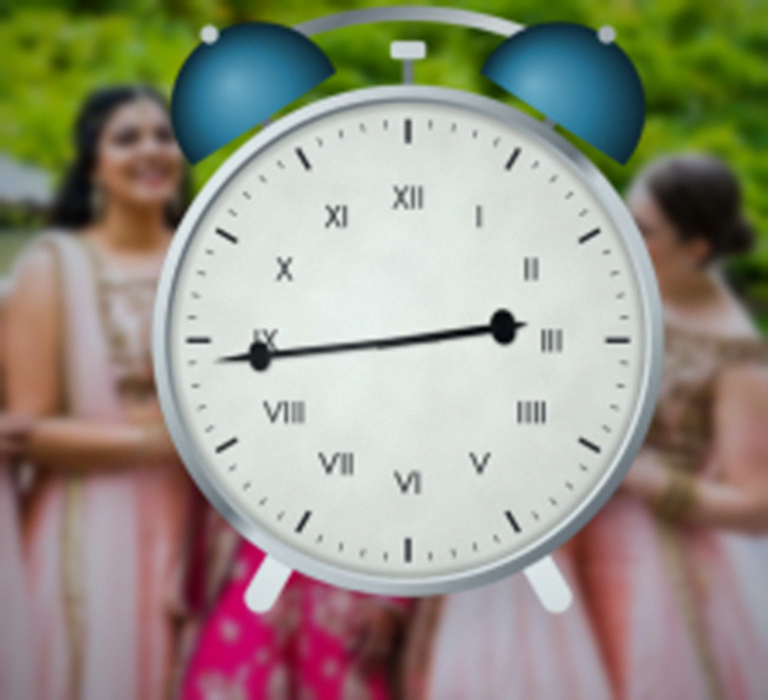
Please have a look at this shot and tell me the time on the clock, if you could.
2:44
